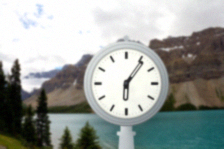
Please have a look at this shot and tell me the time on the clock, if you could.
6:06
